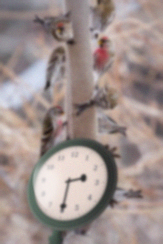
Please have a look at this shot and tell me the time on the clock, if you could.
2:30
